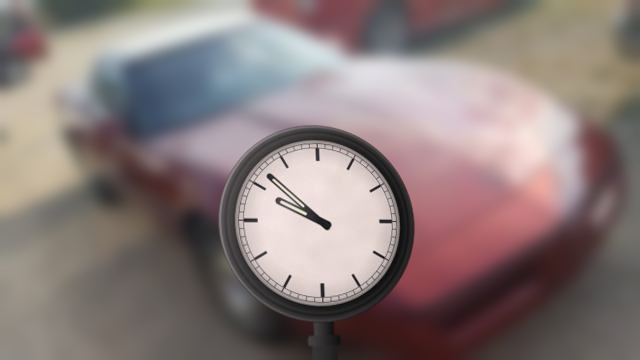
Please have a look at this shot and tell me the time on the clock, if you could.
9:52
